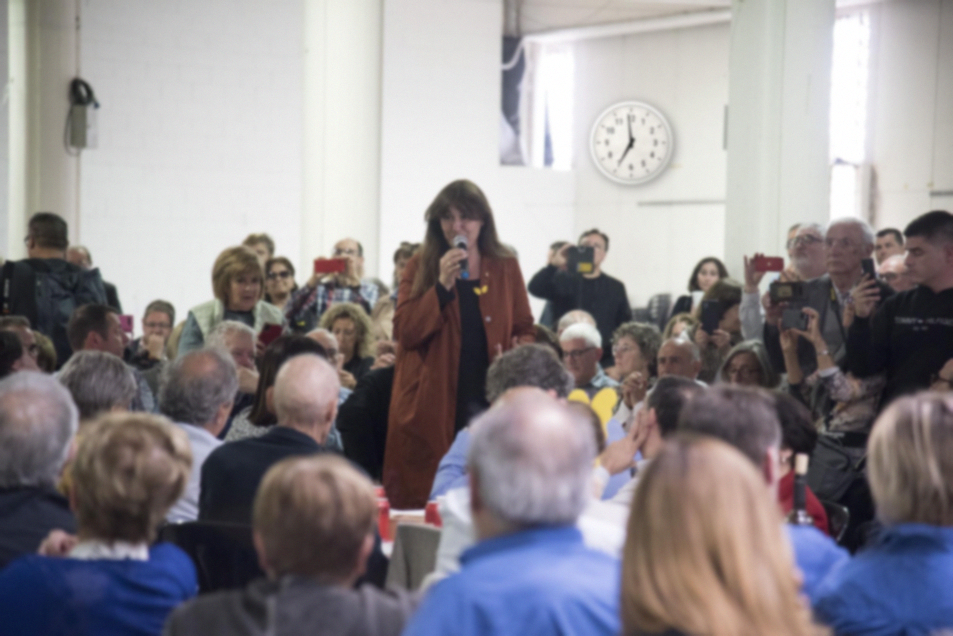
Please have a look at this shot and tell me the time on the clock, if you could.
6:59
